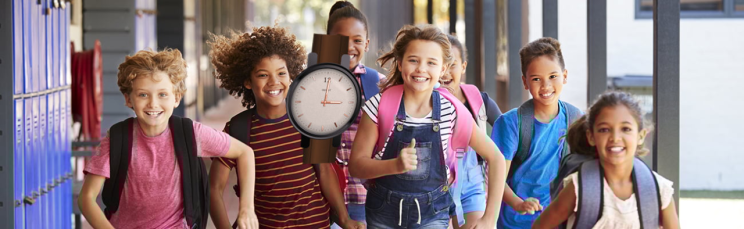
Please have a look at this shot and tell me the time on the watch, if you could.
3:01
